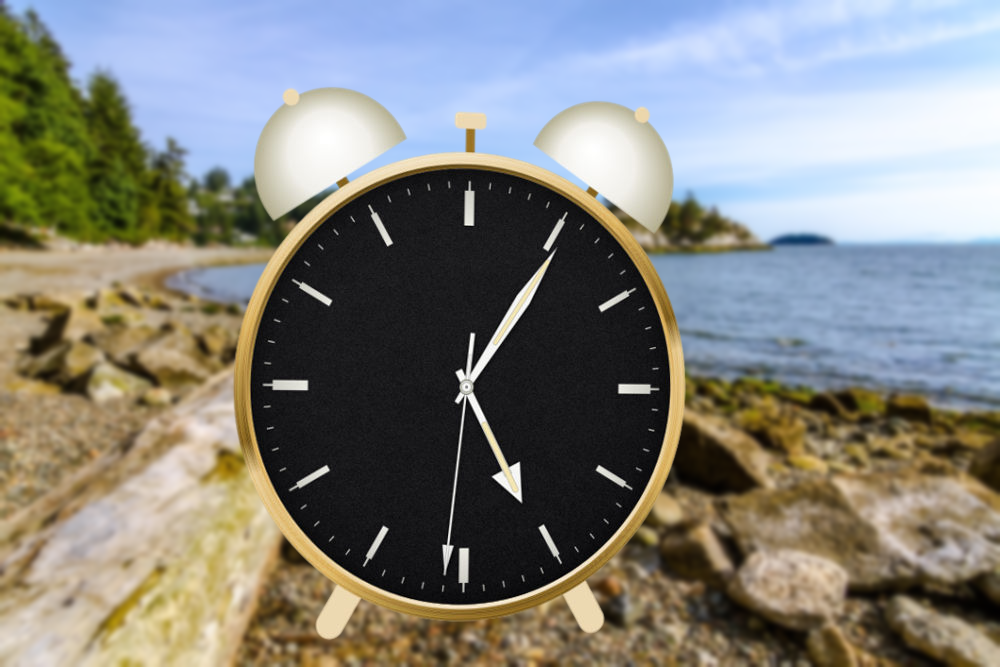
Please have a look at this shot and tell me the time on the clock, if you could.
5:05:31
